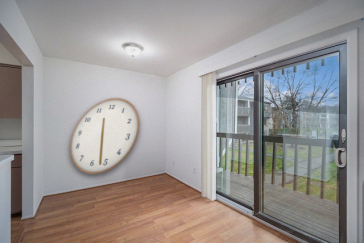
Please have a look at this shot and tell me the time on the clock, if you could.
11:27
